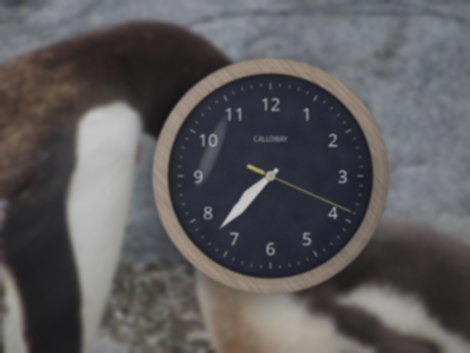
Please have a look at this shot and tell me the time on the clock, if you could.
7:37:19
